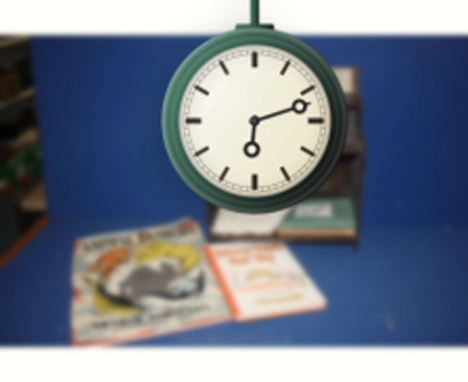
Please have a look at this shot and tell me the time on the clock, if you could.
6:12
